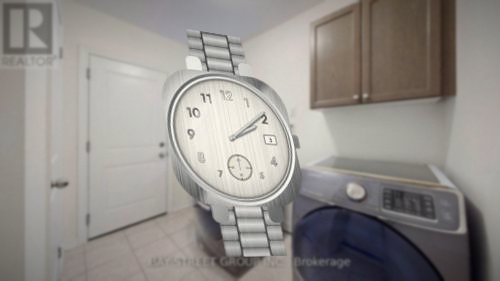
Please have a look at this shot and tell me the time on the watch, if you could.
2:09
